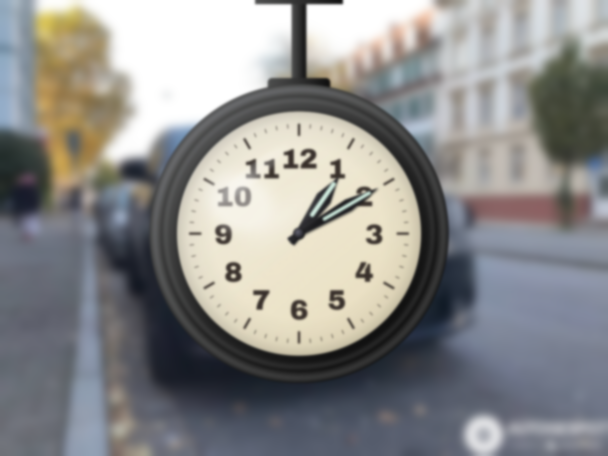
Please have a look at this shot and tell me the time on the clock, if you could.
1:10
